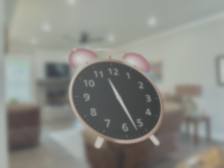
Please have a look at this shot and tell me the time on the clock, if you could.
11:27
